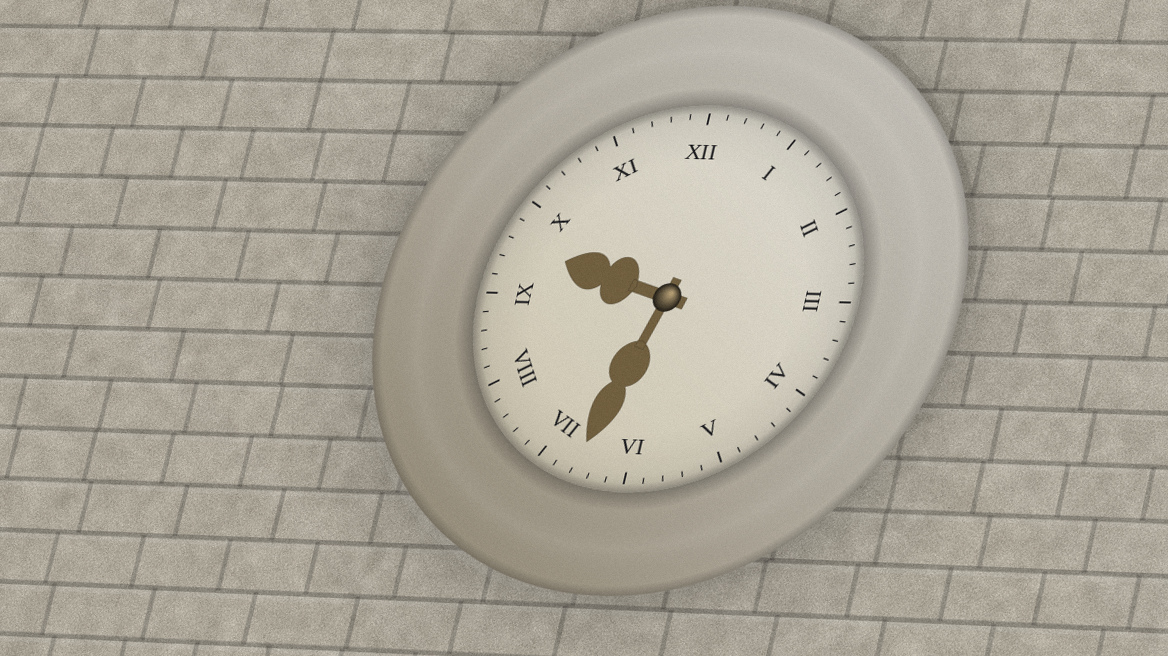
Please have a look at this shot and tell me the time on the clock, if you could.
9:33
